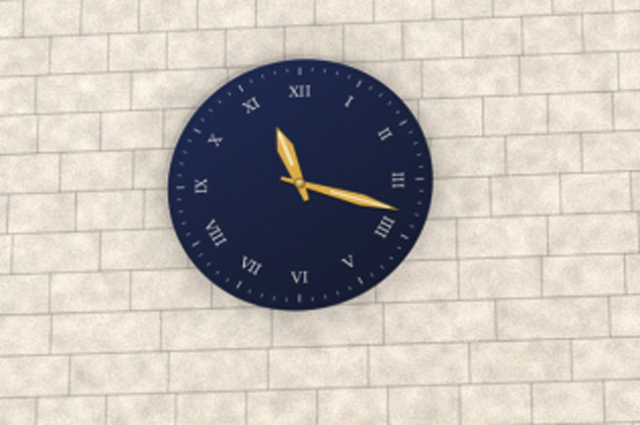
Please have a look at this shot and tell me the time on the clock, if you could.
11:18
